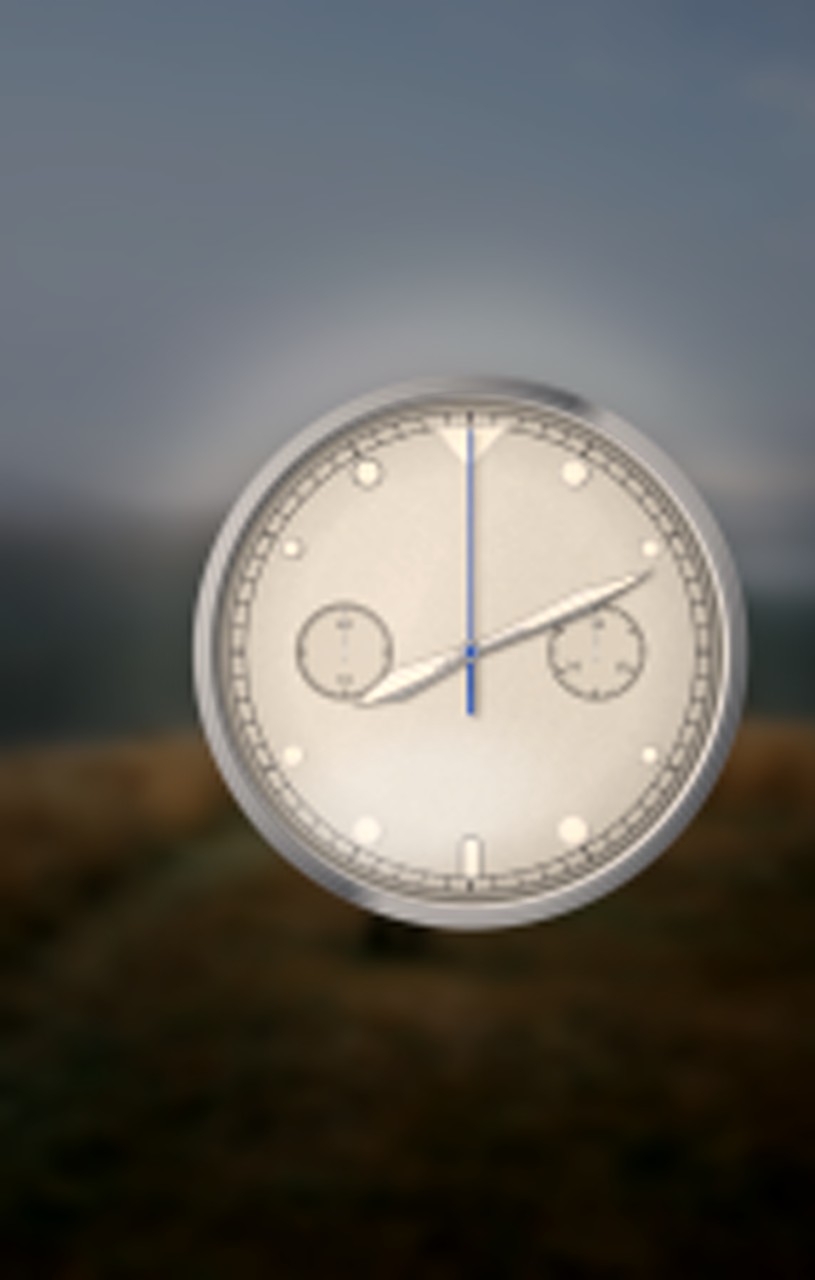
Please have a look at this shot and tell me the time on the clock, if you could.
8:11
